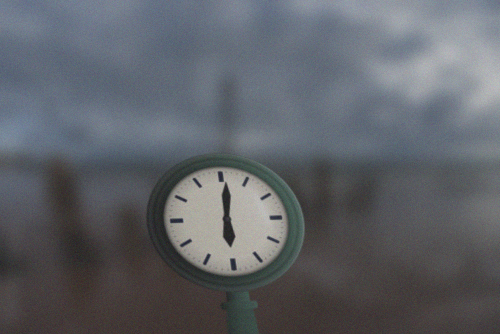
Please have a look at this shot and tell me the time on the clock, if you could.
6:01
